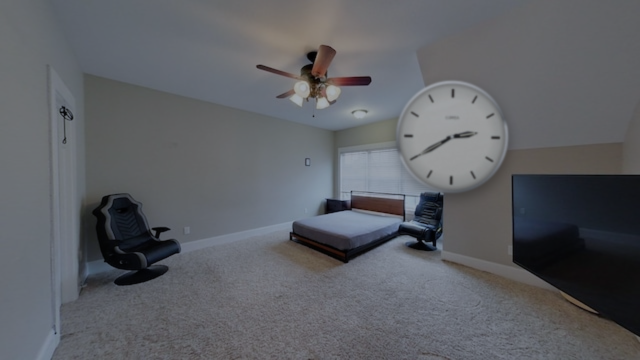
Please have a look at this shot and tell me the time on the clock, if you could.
2:40
